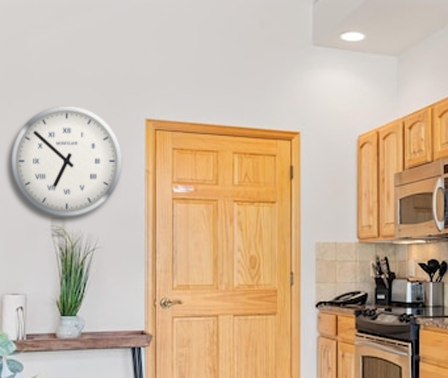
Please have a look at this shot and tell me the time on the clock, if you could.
6:52
